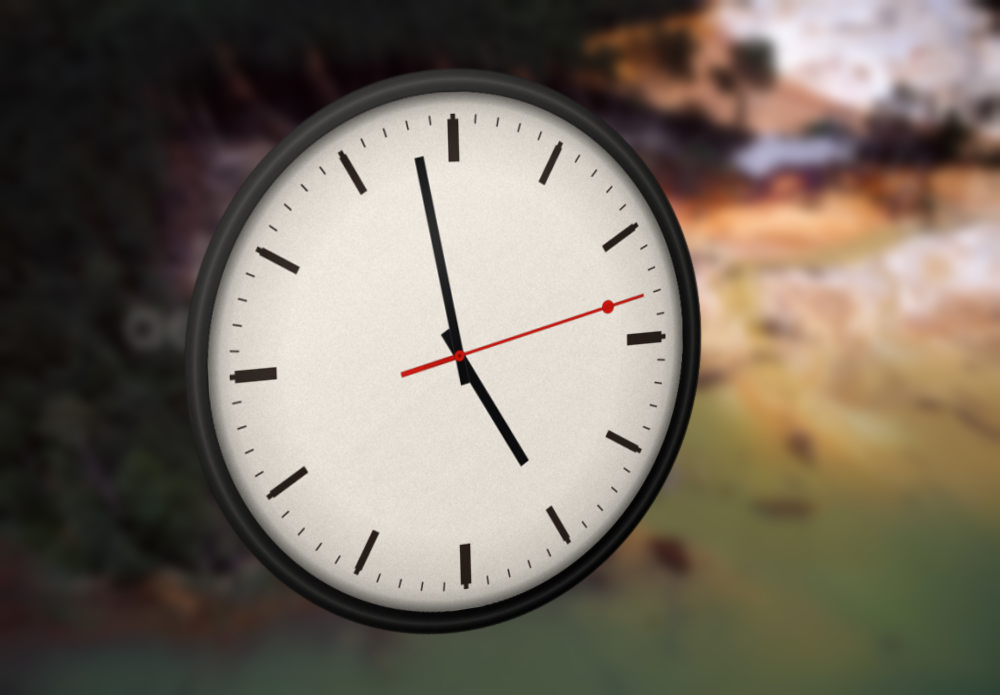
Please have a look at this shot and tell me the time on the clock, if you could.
4:58:13
